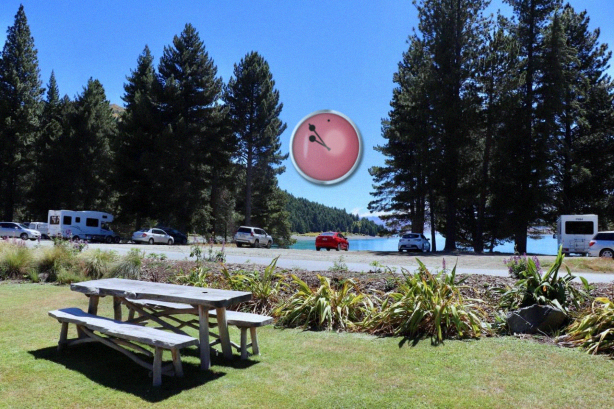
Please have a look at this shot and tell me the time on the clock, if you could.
9:53
